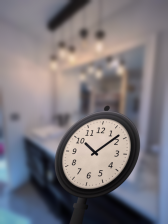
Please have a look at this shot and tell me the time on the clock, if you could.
10:08
